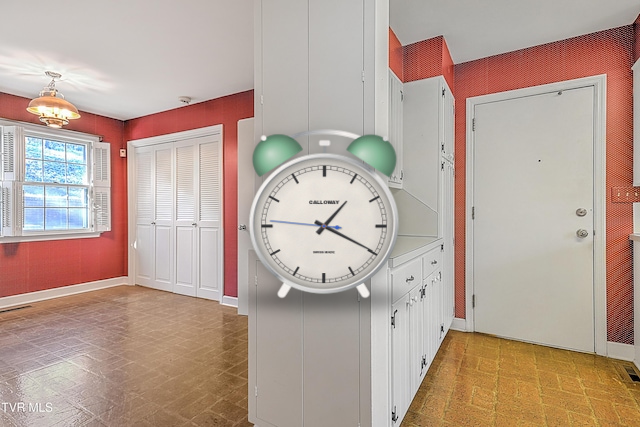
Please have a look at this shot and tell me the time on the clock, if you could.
1:19:46
